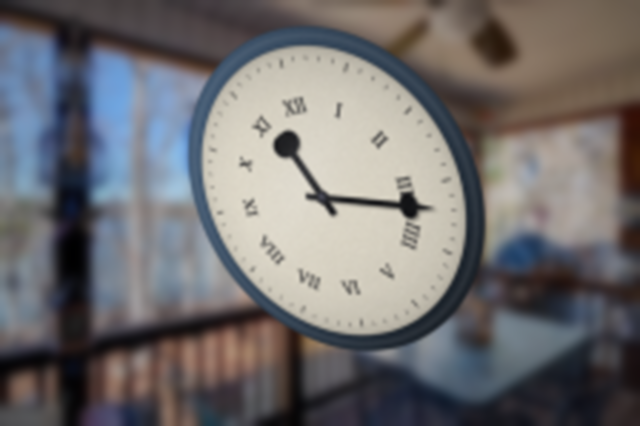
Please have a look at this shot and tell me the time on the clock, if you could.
11:17
